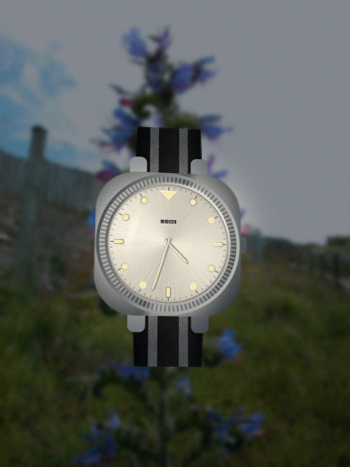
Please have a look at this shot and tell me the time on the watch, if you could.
4:33
